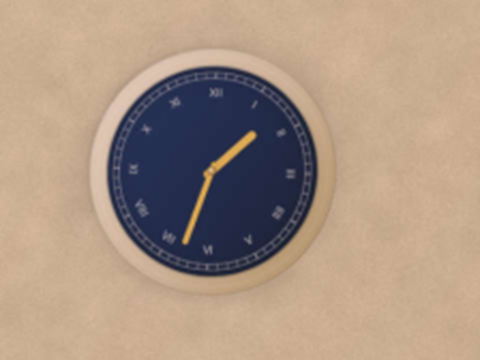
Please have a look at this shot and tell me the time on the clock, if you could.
1:33
